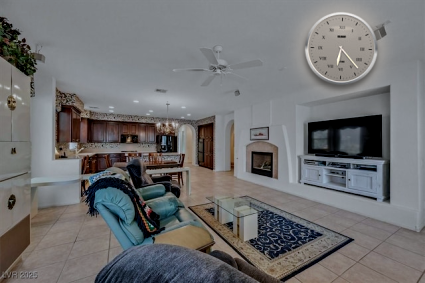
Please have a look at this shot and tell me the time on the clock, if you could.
6:23
